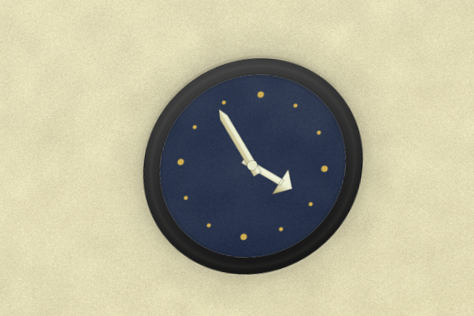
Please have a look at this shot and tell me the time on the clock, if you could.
3:54
